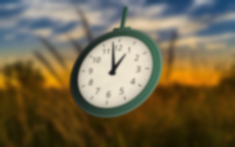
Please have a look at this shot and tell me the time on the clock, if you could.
12:58
